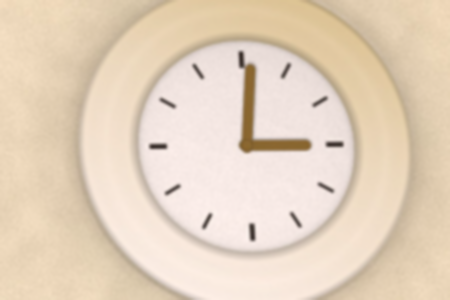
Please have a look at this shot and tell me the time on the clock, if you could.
3:01
